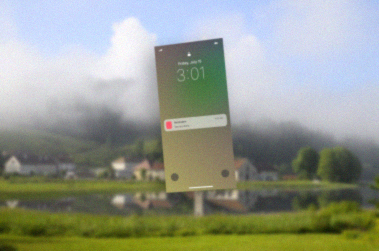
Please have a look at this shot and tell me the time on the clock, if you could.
3:01
